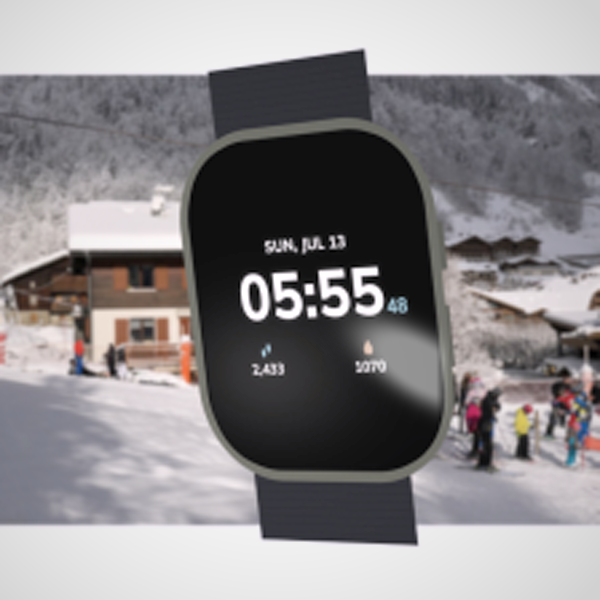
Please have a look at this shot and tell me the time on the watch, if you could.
5:55
